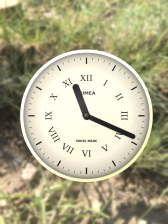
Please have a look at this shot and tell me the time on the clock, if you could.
11:19
